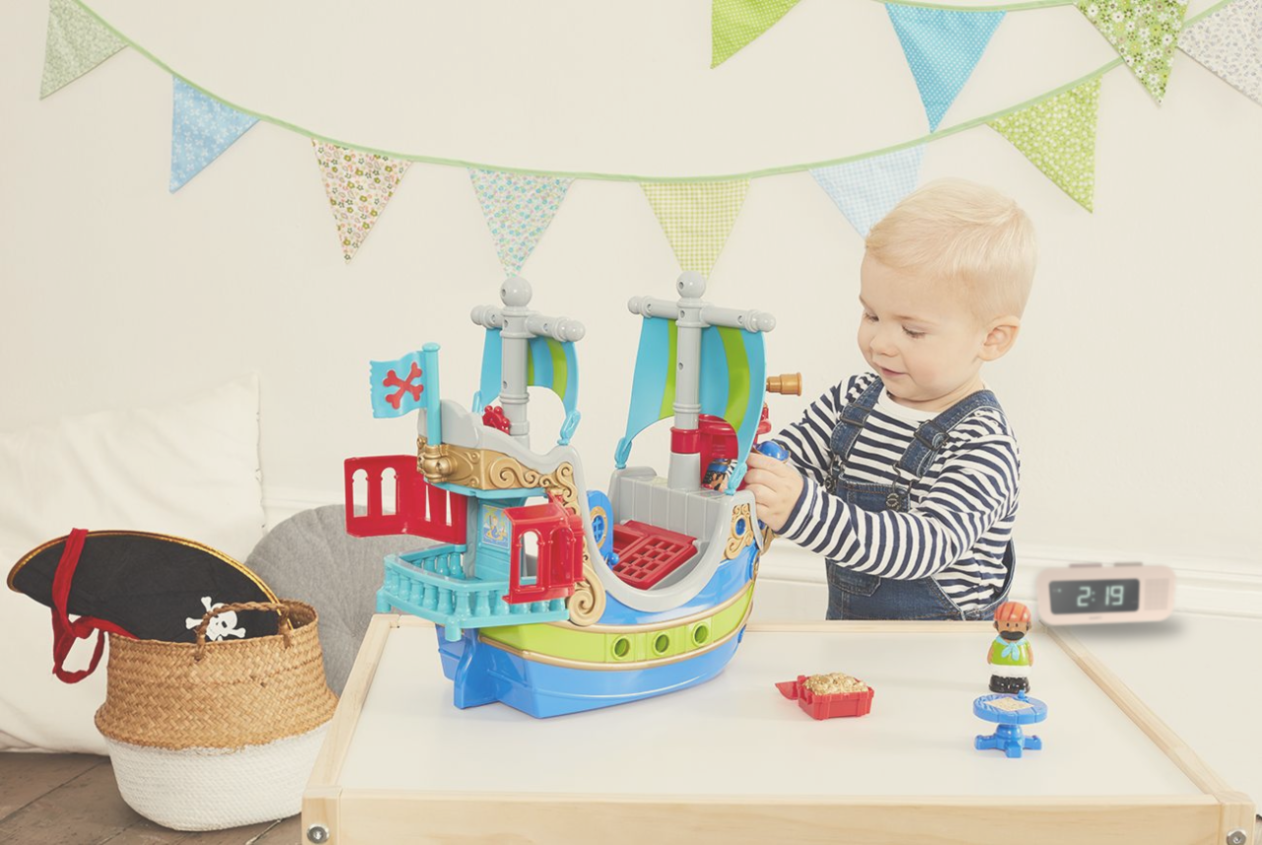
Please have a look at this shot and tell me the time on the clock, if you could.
2:19
